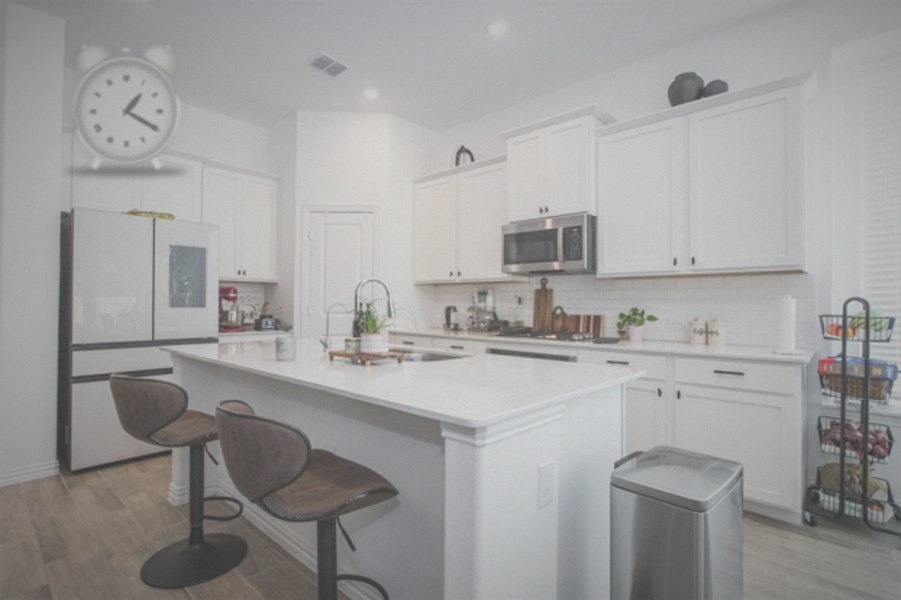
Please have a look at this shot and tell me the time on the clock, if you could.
1:20
